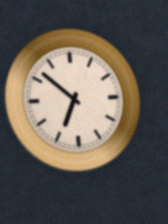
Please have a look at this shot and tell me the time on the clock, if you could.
6:52
